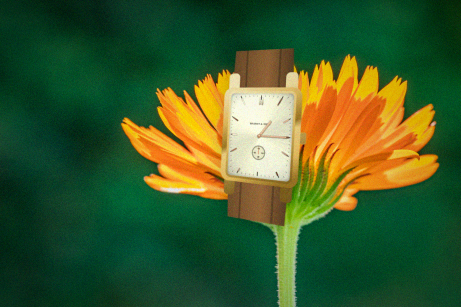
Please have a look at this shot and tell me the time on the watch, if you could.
1:15
